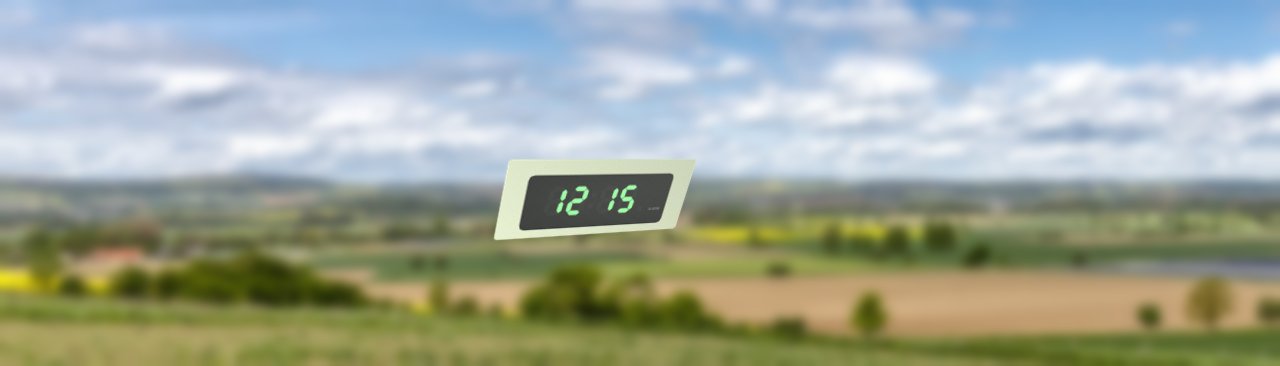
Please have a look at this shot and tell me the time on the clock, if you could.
12:15
